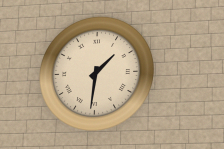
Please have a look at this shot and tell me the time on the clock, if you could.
1:31
